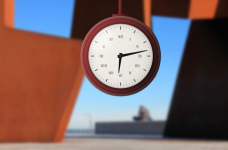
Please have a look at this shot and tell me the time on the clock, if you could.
6:13
